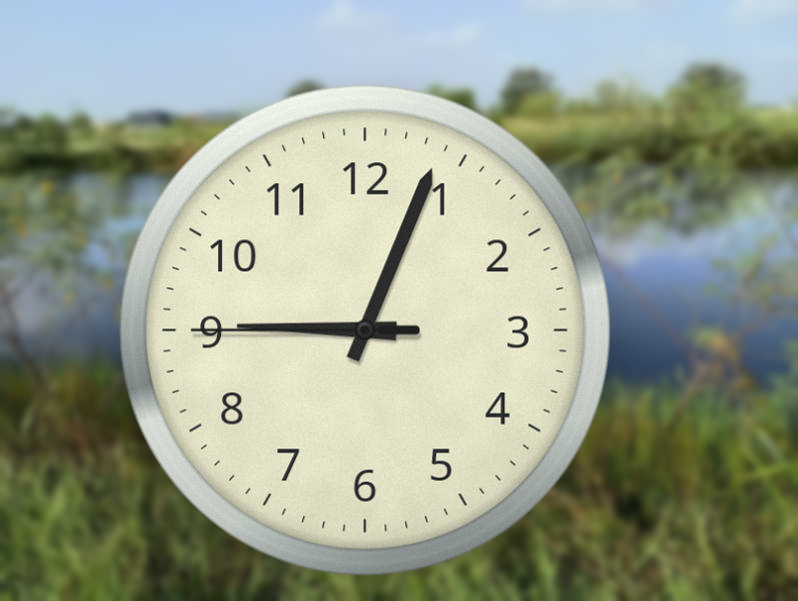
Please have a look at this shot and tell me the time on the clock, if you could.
9:03:45
